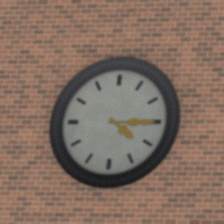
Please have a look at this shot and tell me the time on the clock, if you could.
4:15
